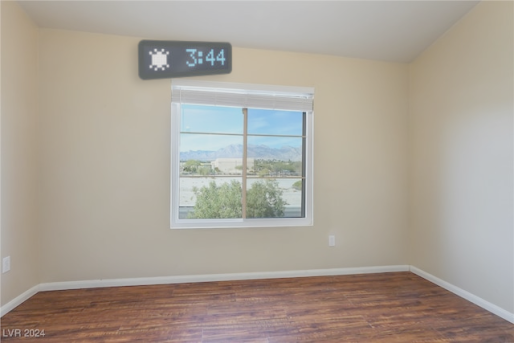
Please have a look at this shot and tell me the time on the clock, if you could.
3:44
